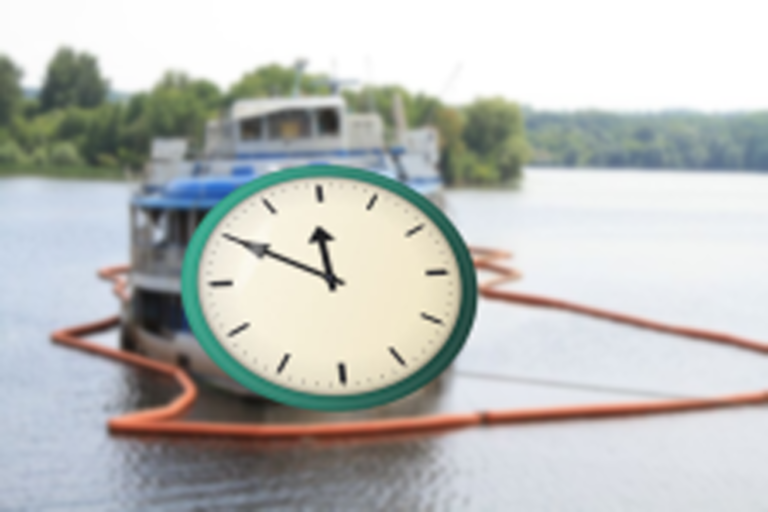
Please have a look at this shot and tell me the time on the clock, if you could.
11:50
